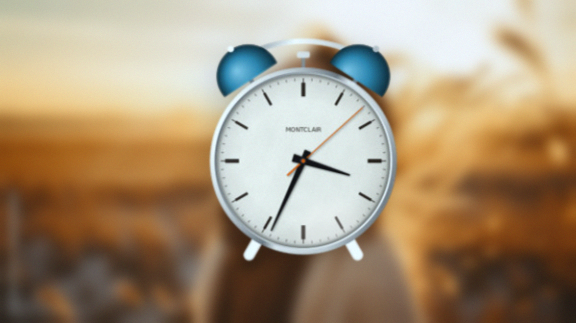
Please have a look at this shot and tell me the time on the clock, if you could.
3:34:08
